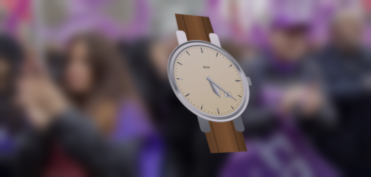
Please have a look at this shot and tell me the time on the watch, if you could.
5:22
